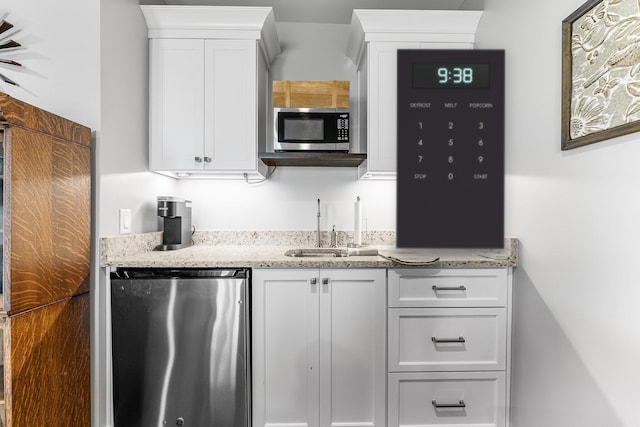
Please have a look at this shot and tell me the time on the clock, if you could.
9:38
